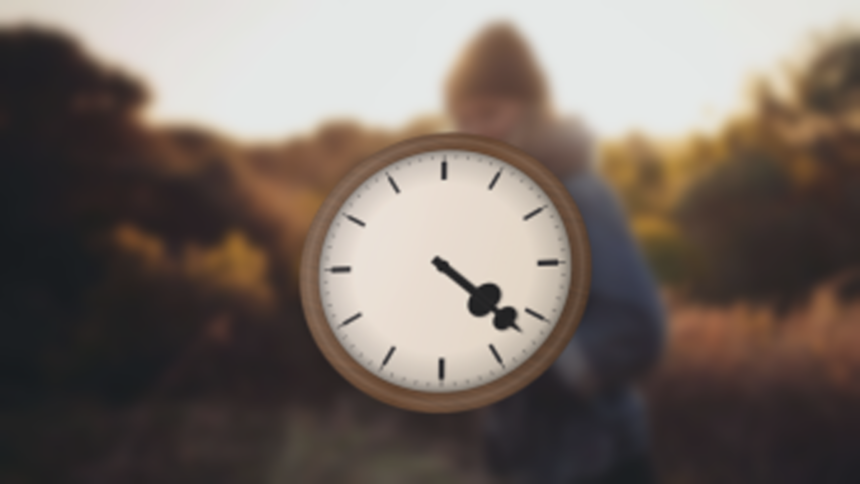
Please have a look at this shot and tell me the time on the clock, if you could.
4:22
